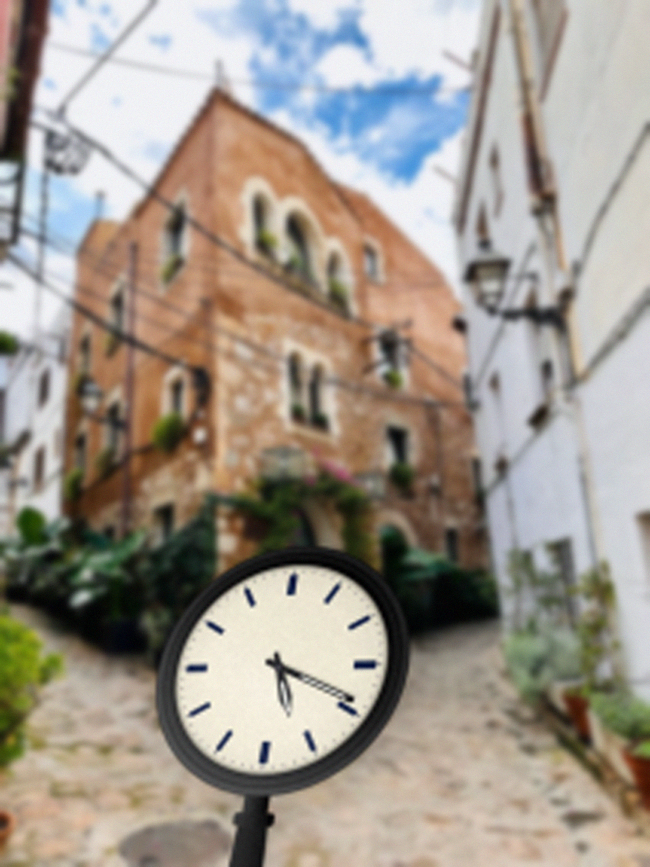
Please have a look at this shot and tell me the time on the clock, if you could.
5:19
